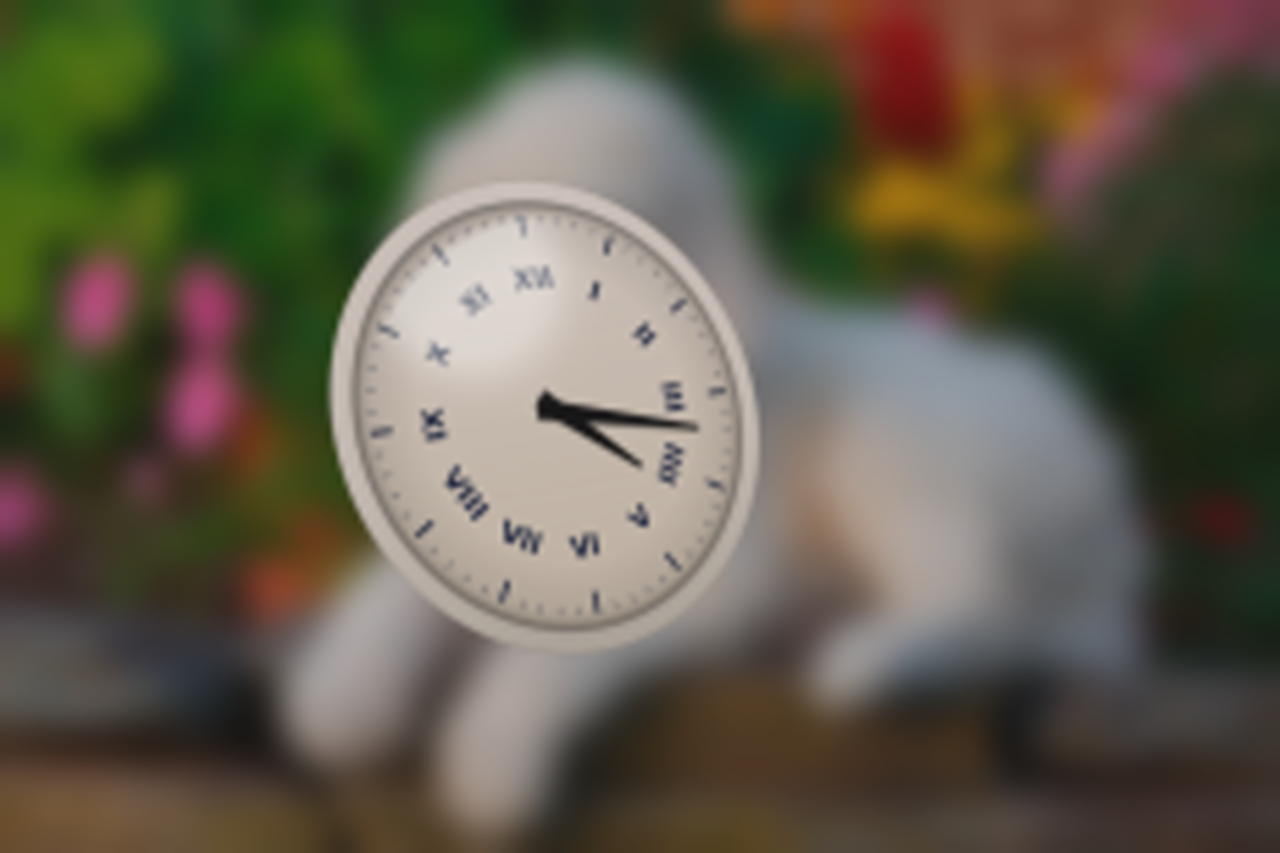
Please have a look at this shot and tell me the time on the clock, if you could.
4:17
